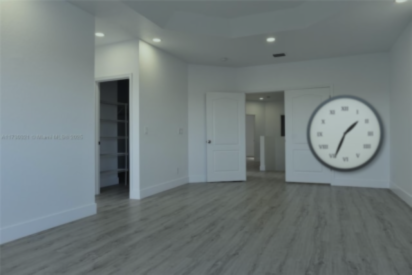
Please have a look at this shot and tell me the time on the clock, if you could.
1:34
